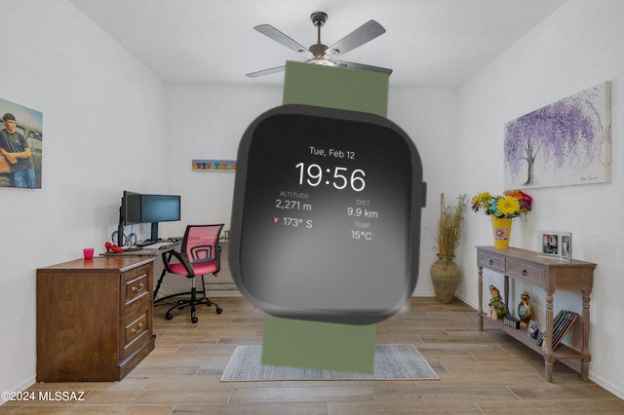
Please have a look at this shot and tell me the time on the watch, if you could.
19:56
